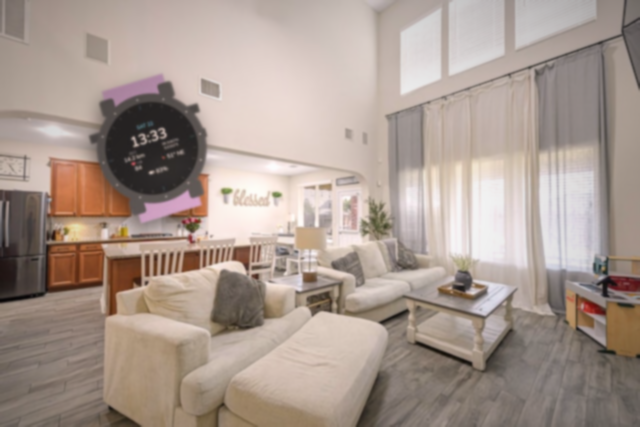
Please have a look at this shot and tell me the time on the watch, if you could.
13:33
